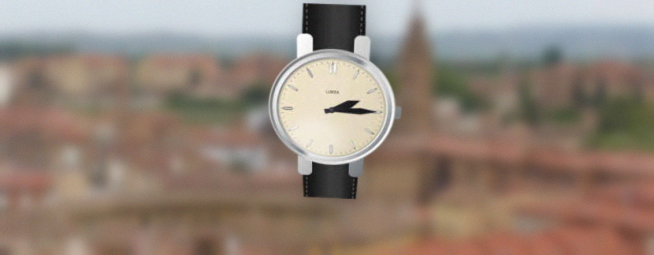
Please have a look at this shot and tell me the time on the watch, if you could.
2:15
